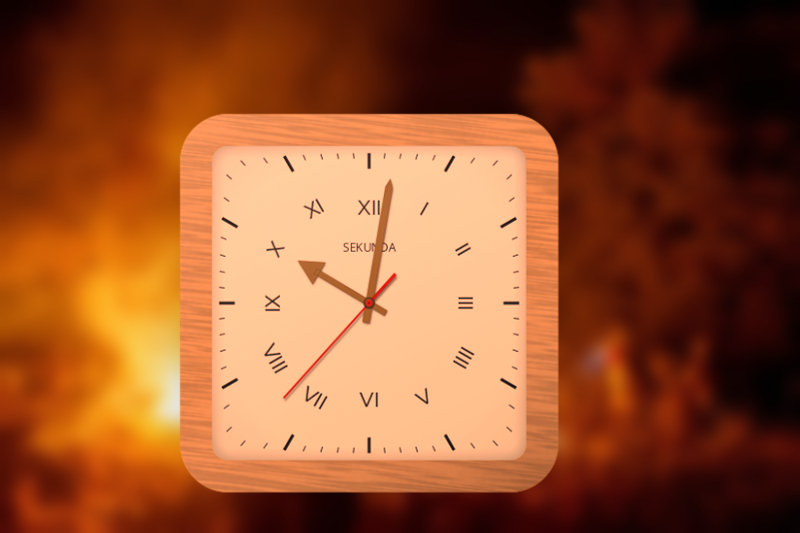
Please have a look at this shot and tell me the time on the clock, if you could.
10:01:37
